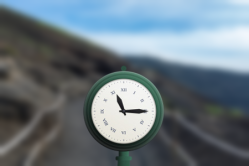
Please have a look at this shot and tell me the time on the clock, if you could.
11:15
